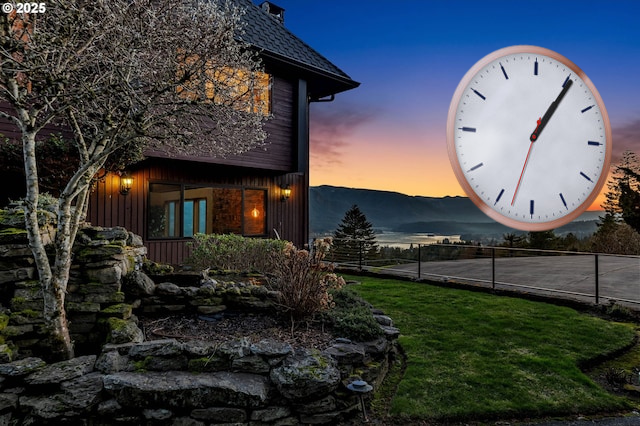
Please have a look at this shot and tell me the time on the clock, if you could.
1:05:33
